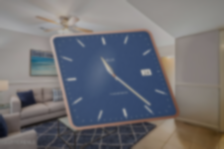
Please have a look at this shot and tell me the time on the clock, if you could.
11:24
